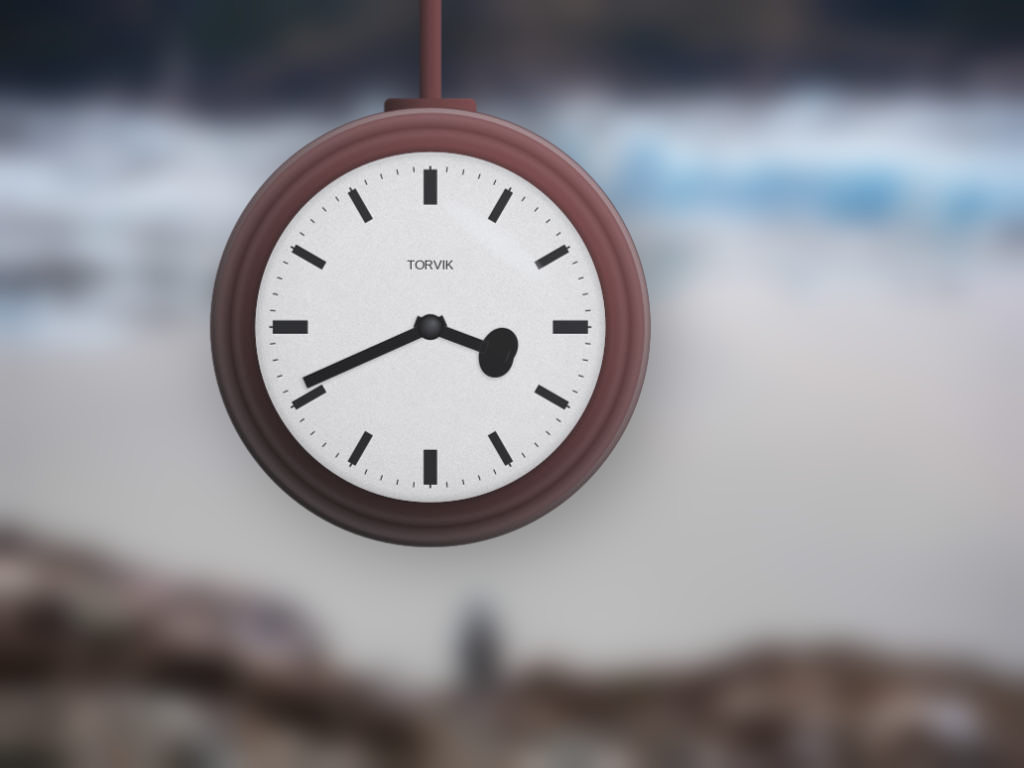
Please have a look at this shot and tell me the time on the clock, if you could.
3:41
